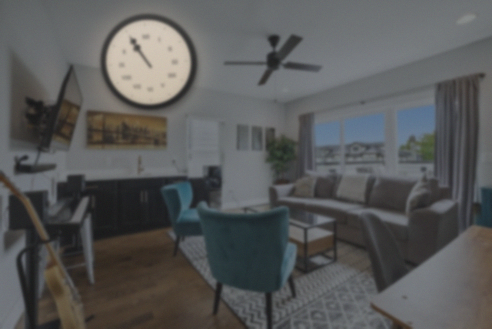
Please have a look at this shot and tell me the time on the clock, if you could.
10:55
